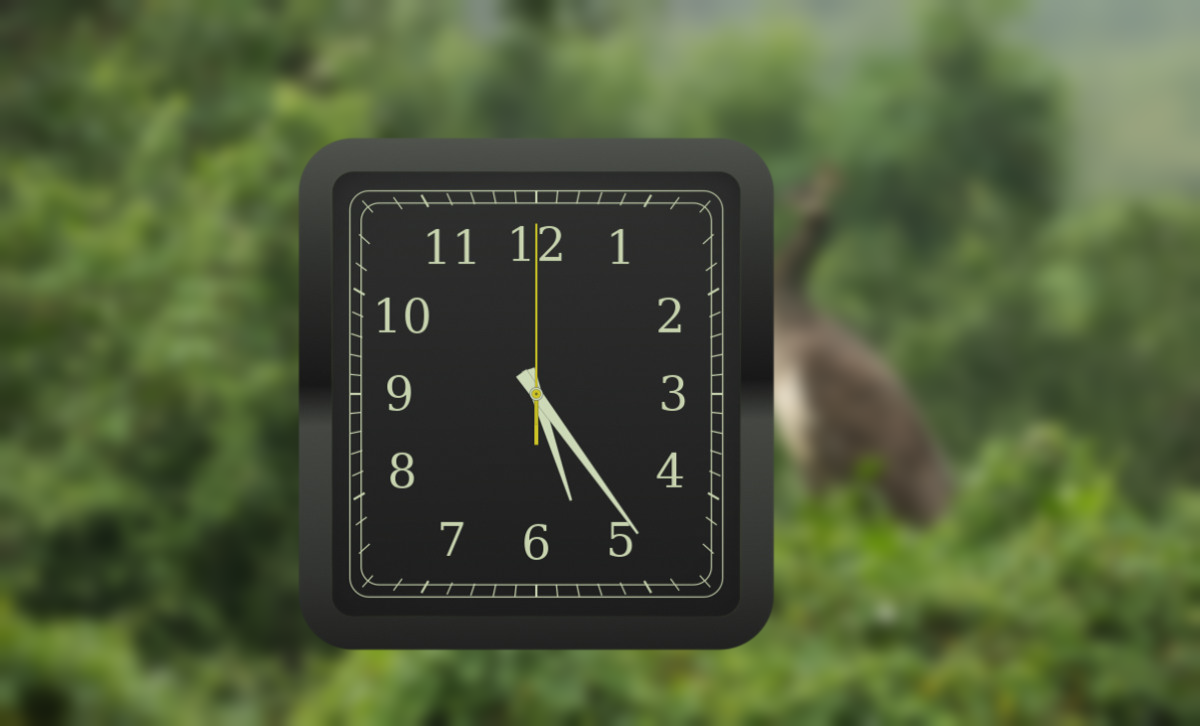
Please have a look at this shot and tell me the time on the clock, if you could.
5:24:00
